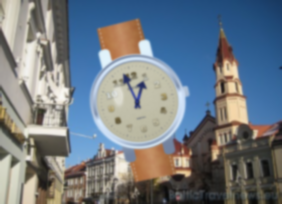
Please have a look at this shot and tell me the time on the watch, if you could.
12:58
